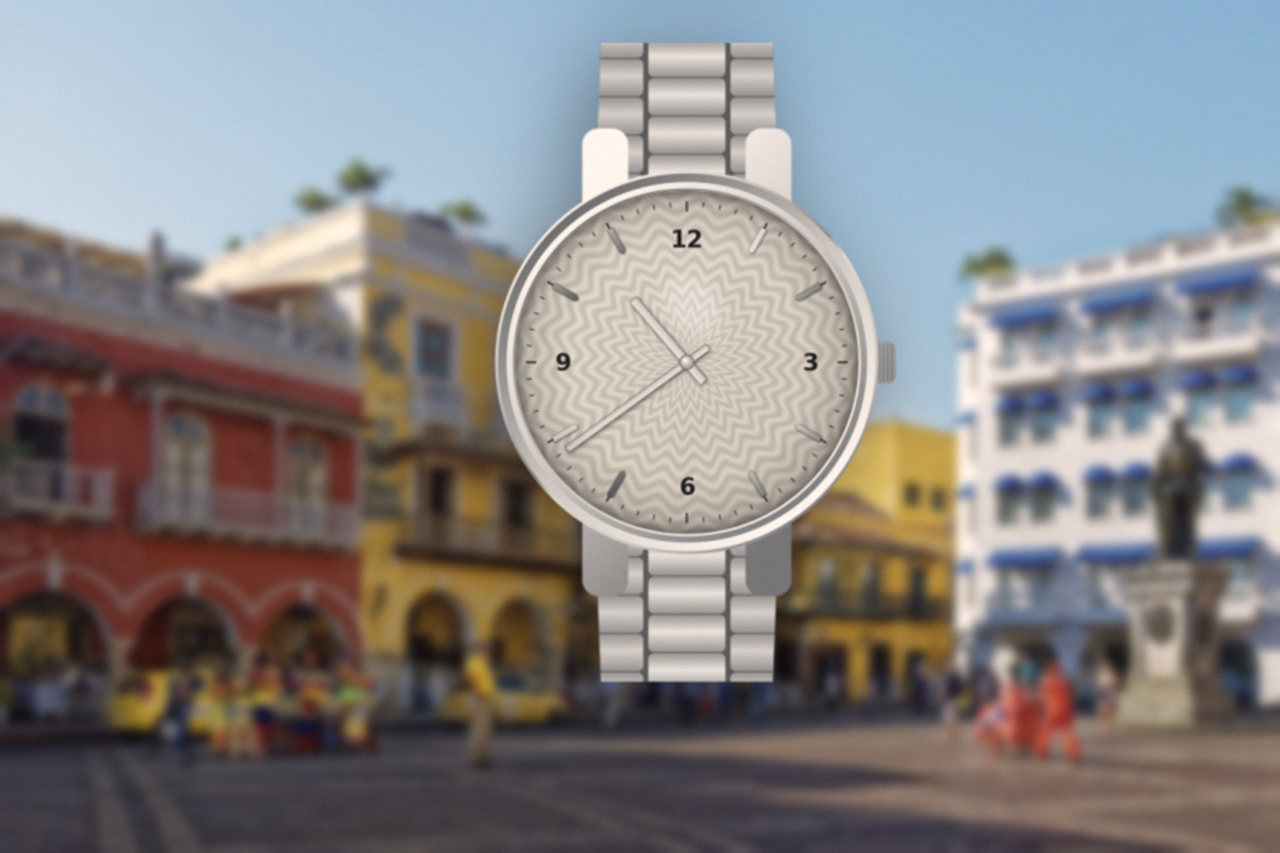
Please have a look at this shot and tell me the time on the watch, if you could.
10:39
